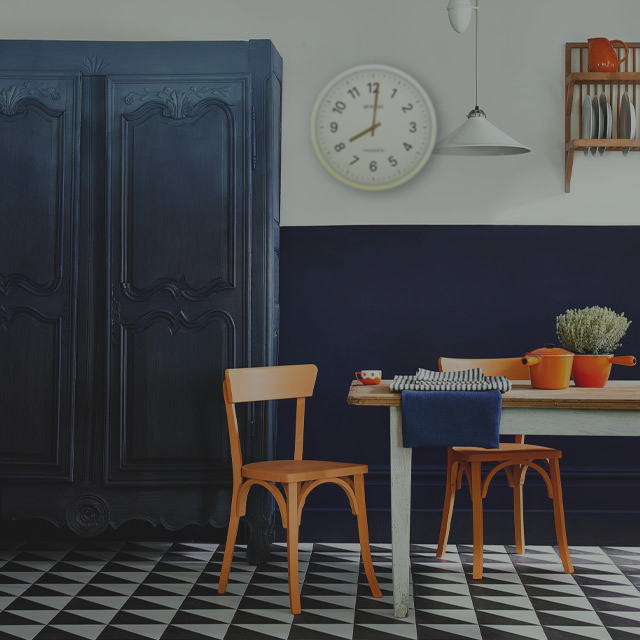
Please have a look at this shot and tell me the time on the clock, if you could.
8:01
